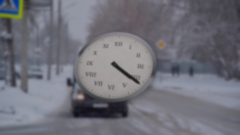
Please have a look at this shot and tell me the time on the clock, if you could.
4:21
